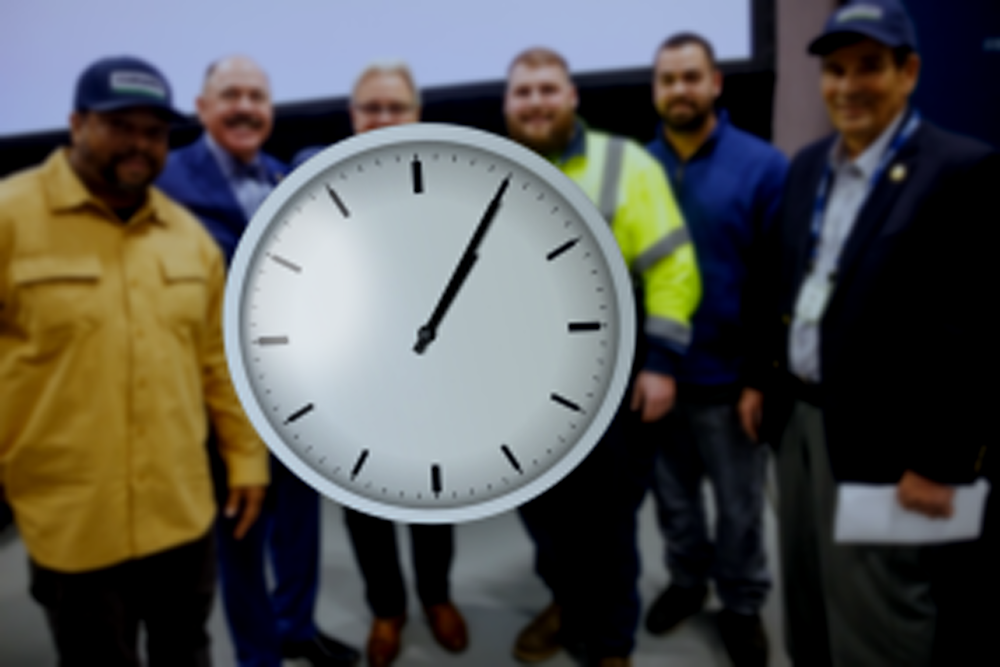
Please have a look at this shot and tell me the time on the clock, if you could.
1:05
